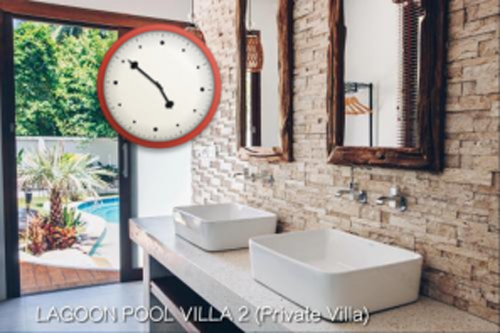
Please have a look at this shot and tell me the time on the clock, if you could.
4:51
